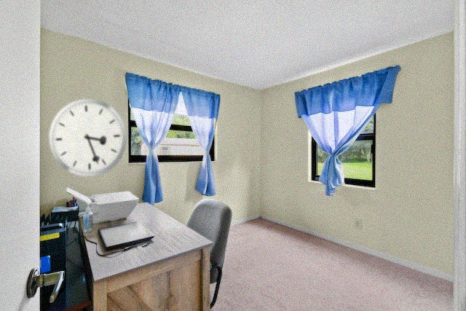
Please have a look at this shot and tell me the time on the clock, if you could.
3:27
